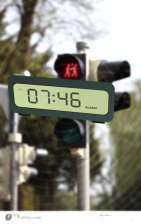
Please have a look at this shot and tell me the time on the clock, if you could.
7:46
